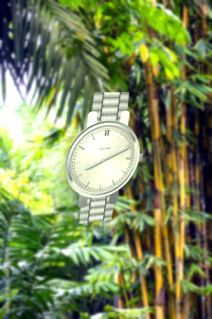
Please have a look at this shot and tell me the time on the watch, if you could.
8:11
